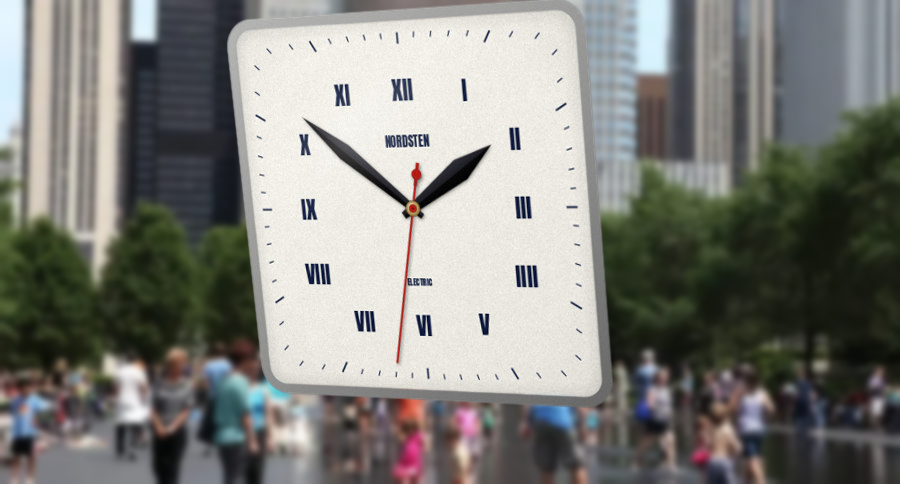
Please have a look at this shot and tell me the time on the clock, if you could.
1:51:32
